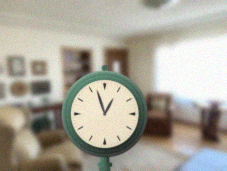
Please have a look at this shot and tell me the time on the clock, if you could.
12:57
